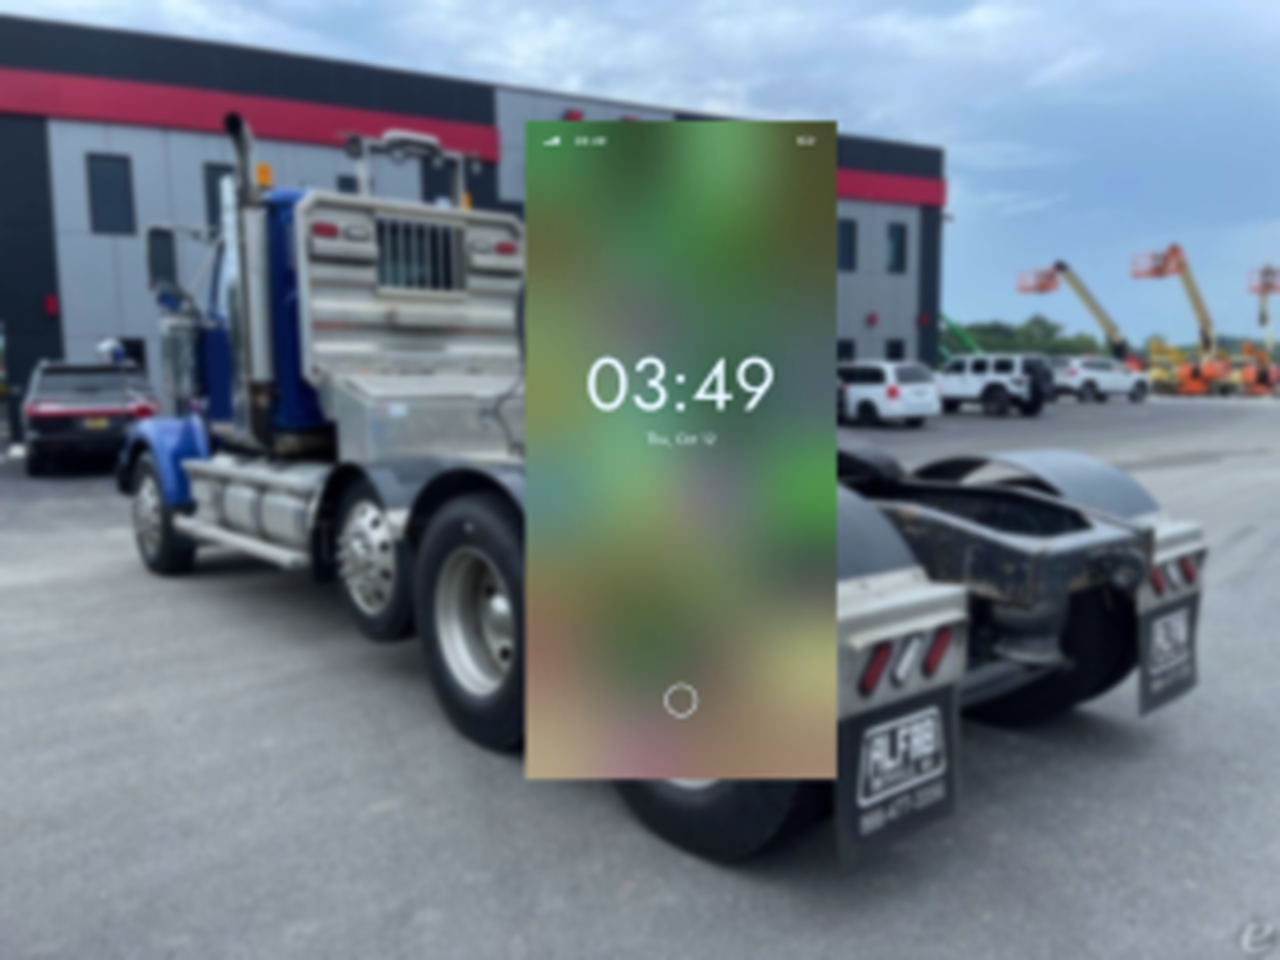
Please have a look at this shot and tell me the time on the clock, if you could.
3:49
